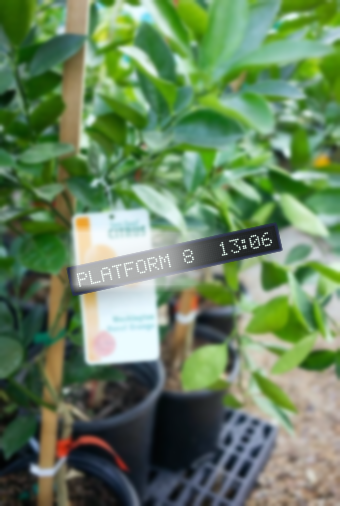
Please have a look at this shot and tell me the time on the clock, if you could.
13:06
